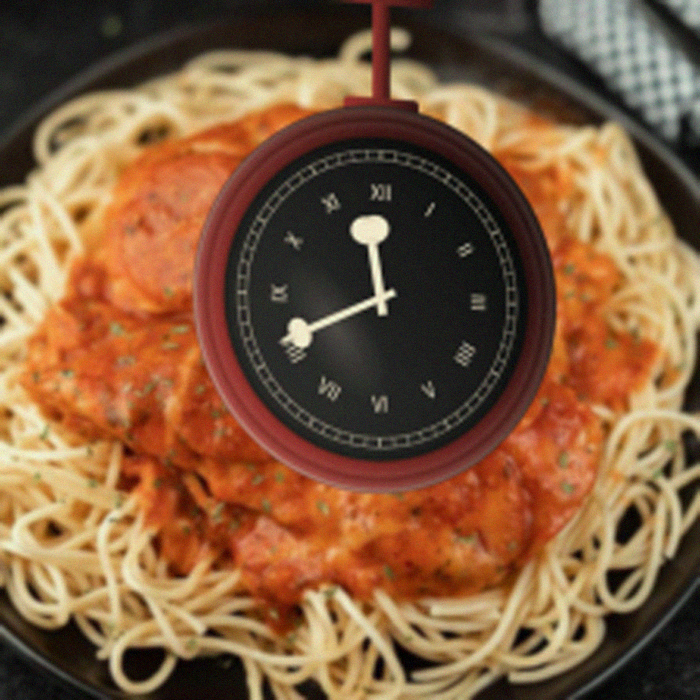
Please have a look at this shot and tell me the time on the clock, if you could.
11:41
